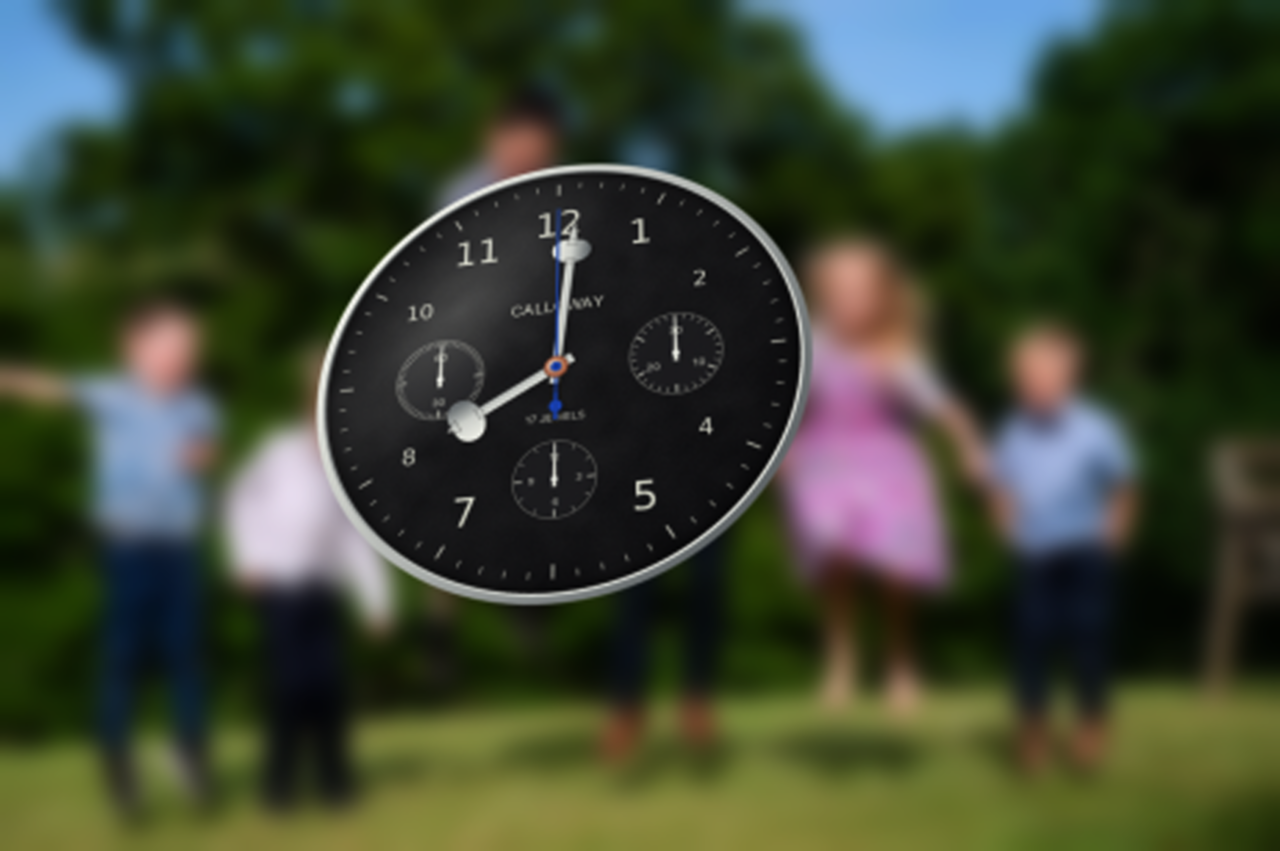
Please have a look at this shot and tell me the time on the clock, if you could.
8:01
